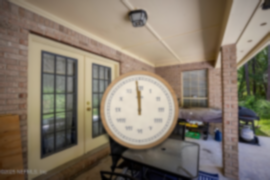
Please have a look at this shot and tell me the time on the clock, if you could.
11:59
